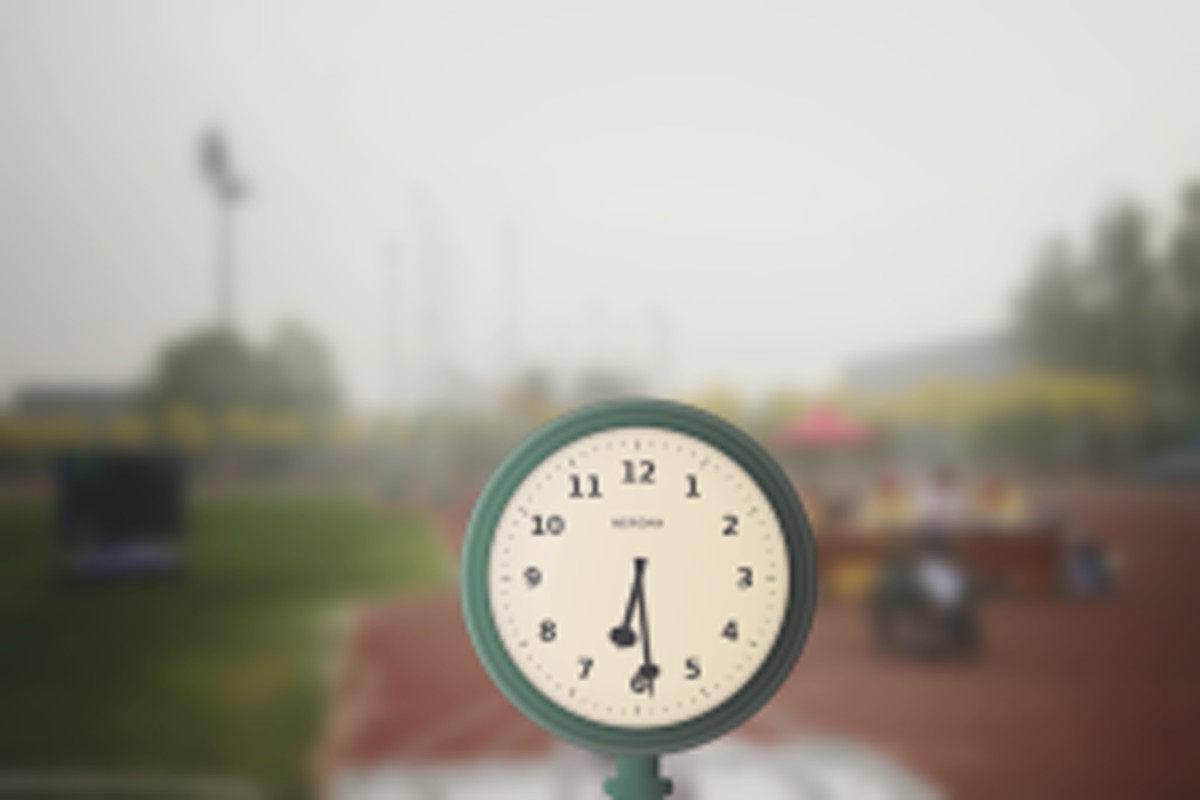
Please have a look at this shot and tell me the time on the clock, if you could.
6:29
